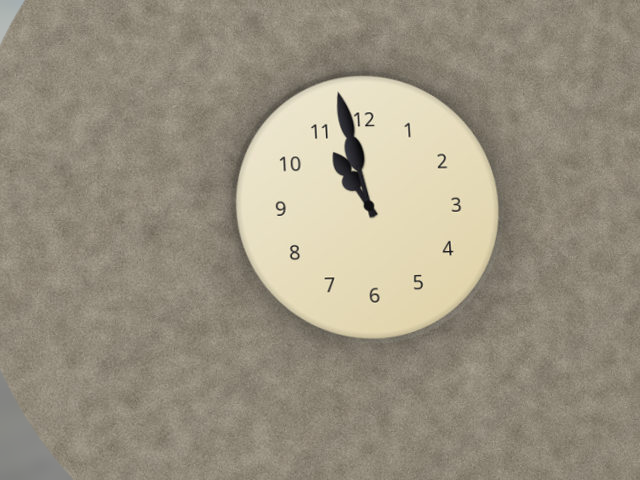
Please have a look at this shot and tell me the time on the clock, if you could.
10:58
